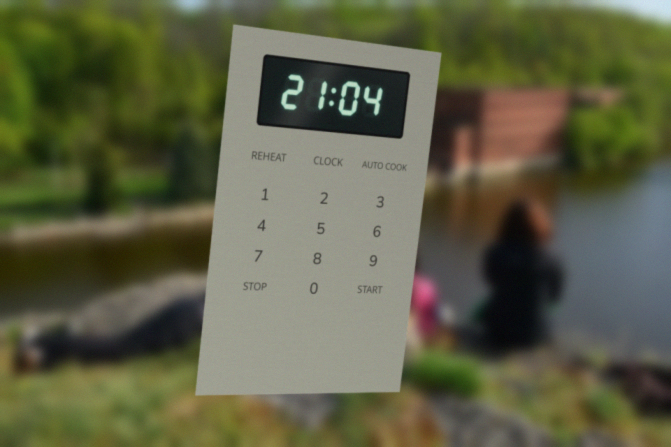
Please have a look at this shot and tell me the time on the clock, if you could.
21:04
